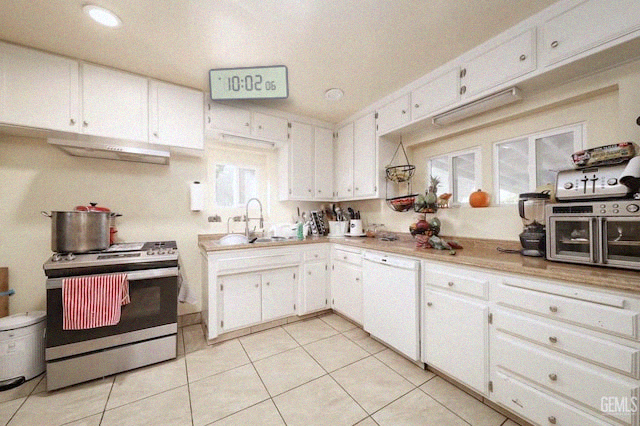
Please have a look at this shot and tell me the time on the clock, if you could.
10:02:06
